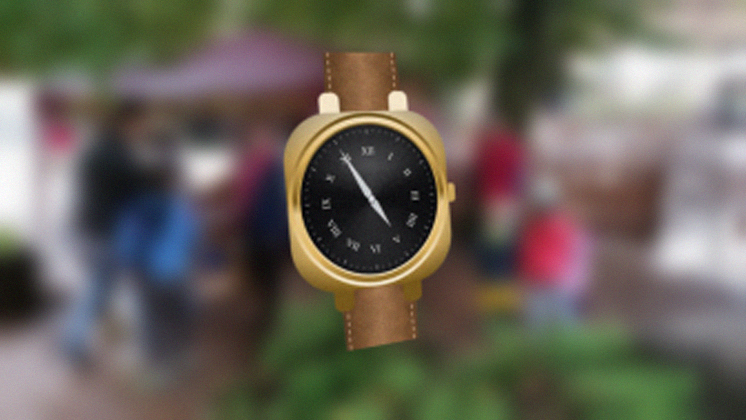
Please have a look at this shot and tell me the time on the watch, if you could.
4:55
